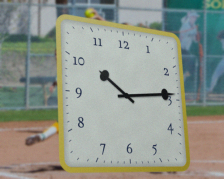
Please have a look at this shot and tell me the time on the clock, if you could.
10:14
